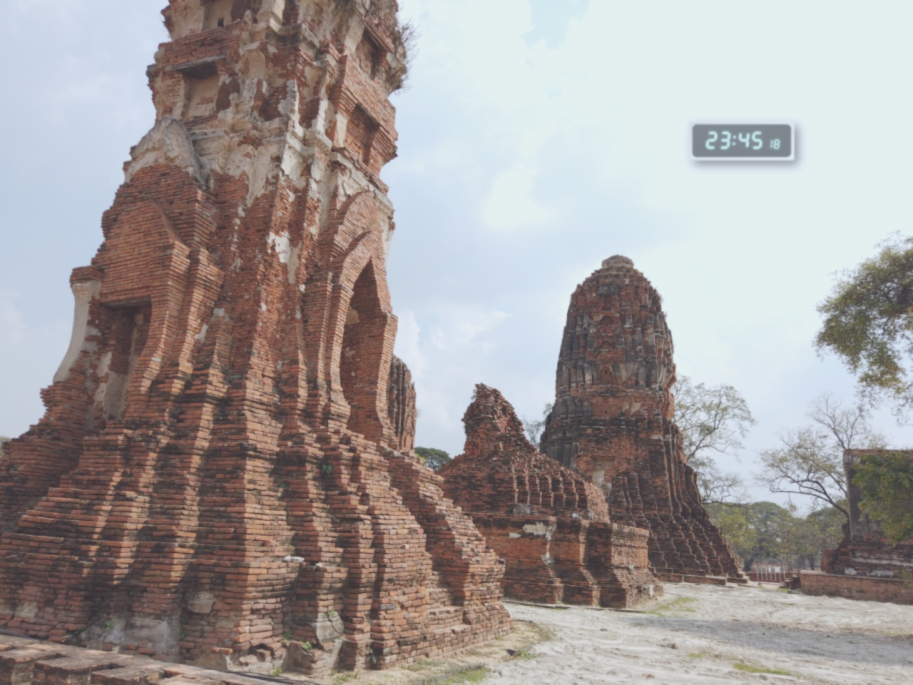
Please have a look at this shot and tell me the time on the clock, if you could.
23:45
